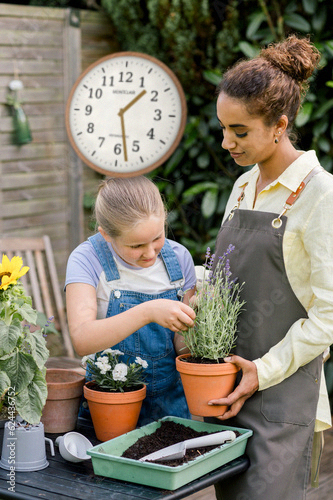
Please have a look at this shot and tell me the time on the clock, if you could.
1:28
